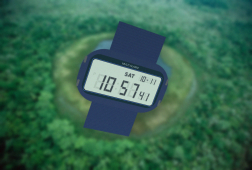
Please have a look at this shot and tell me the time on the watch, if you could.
10:57:41
